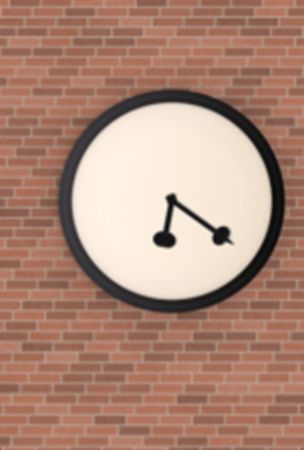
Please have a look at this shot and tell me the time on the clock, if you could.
6:21
